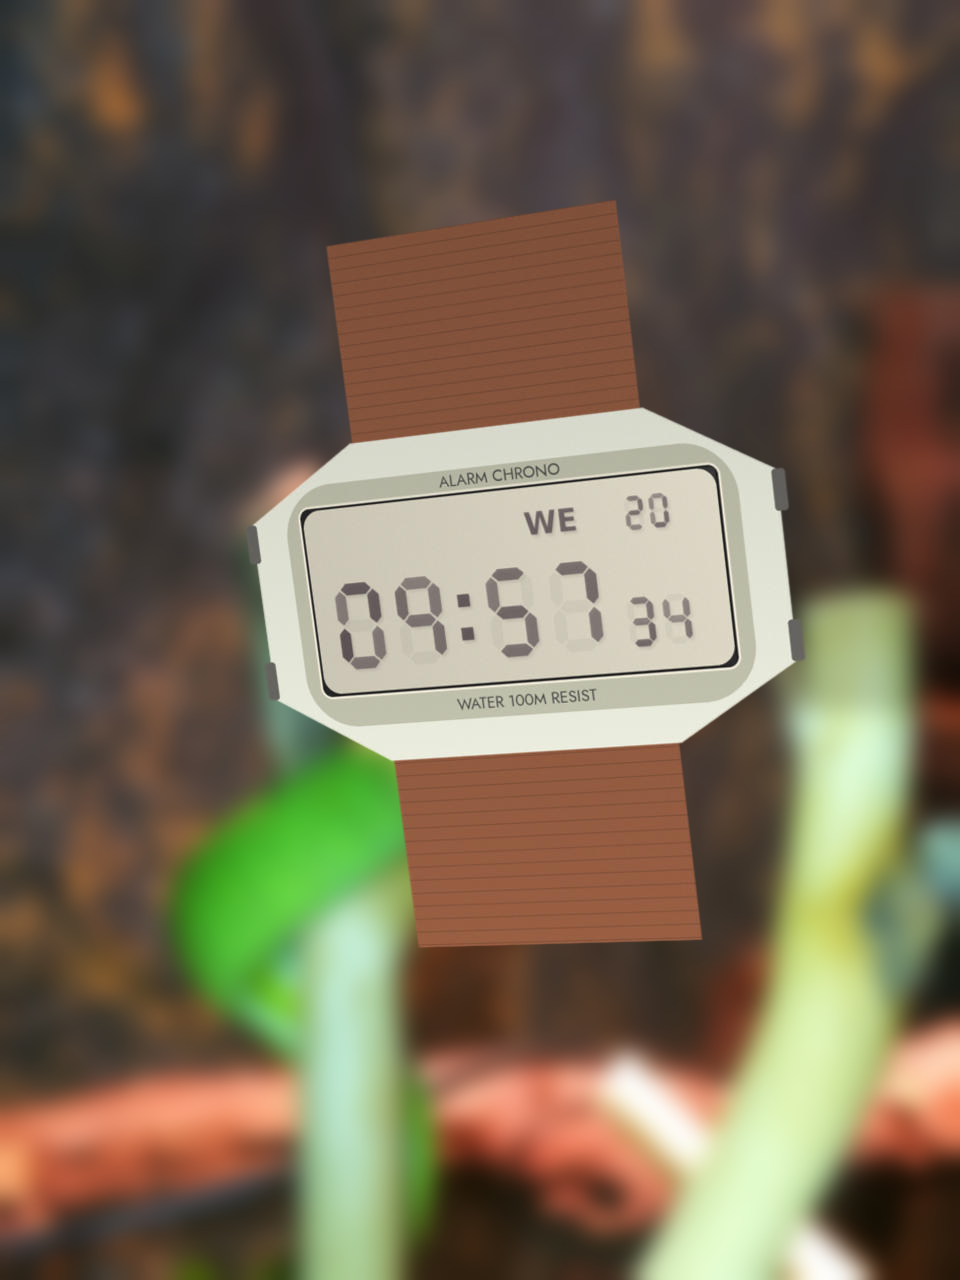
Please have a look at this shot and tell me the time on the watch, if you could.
9:57:34
